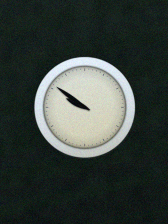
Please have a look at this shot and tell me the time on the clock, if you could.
9:51
